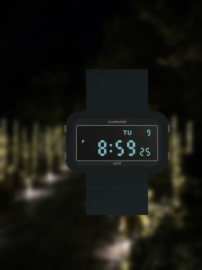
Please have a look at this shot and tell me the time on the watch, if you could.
8:59
